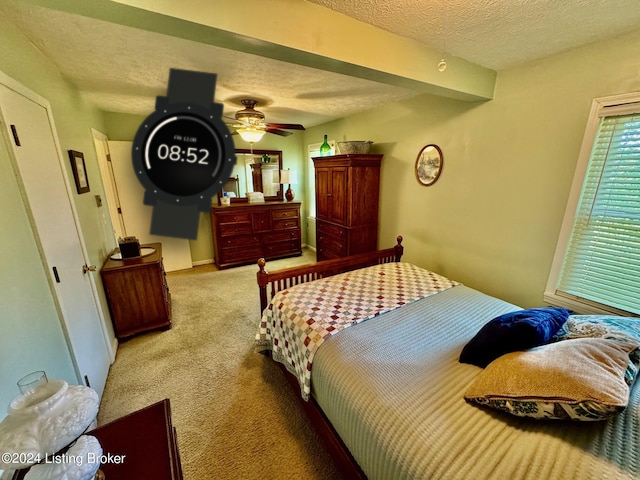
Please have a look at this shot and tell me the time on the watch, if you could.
8:52
